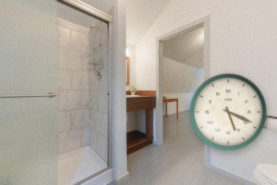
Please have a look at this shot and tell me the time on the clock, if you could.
5:19
